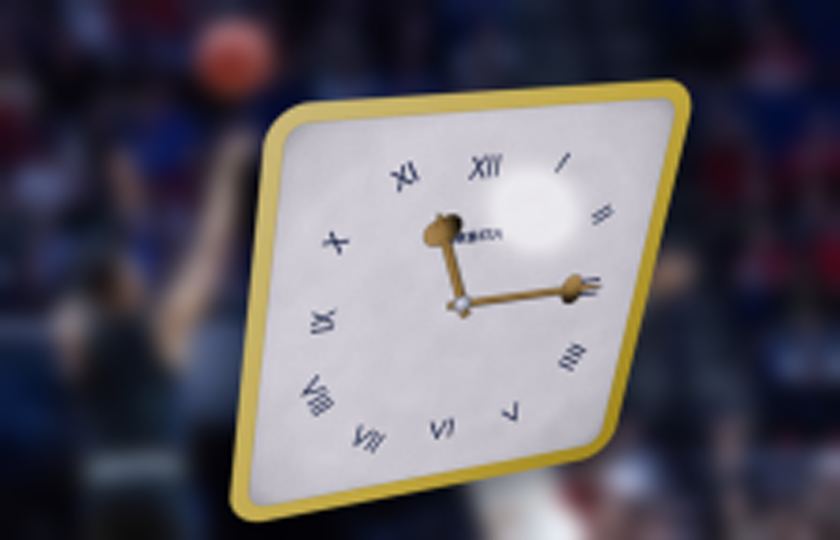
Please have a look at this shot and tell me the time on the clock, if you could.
11:15
